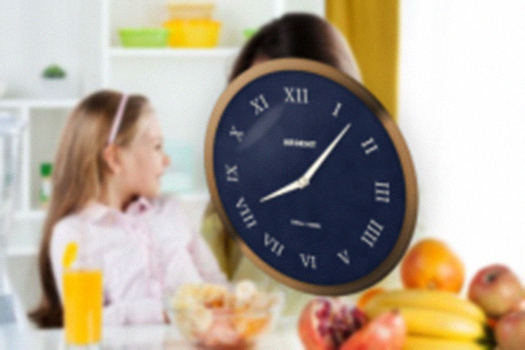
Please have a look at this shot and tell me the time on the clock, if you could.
8:07
